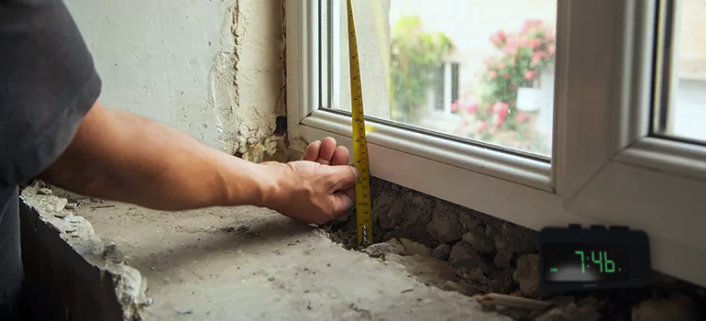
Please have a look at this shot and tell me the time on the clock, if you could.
7:46
